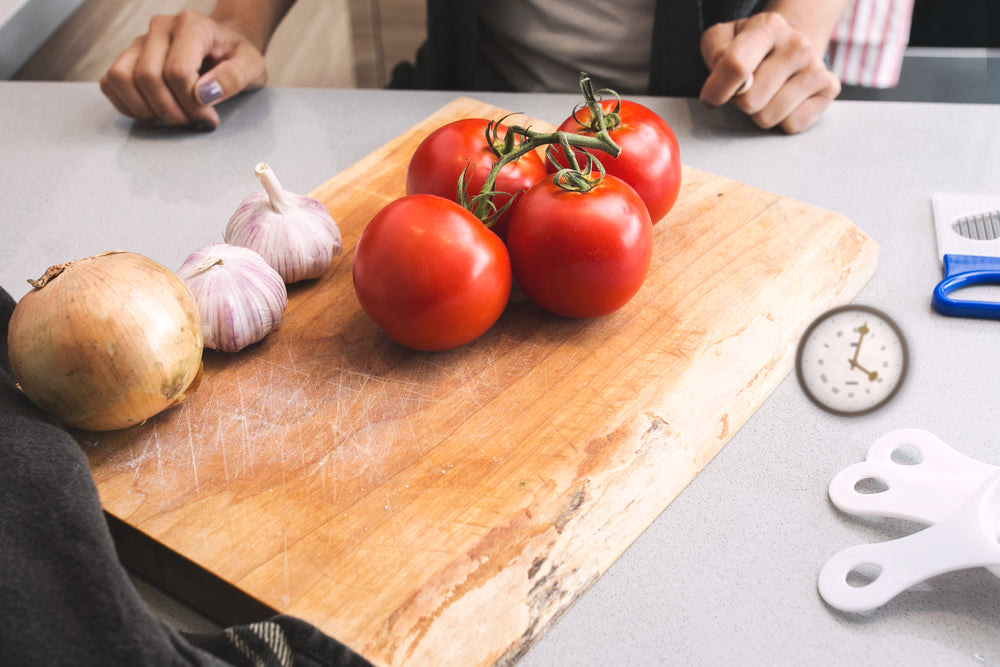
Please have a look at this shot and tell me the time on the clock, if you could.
4:02
